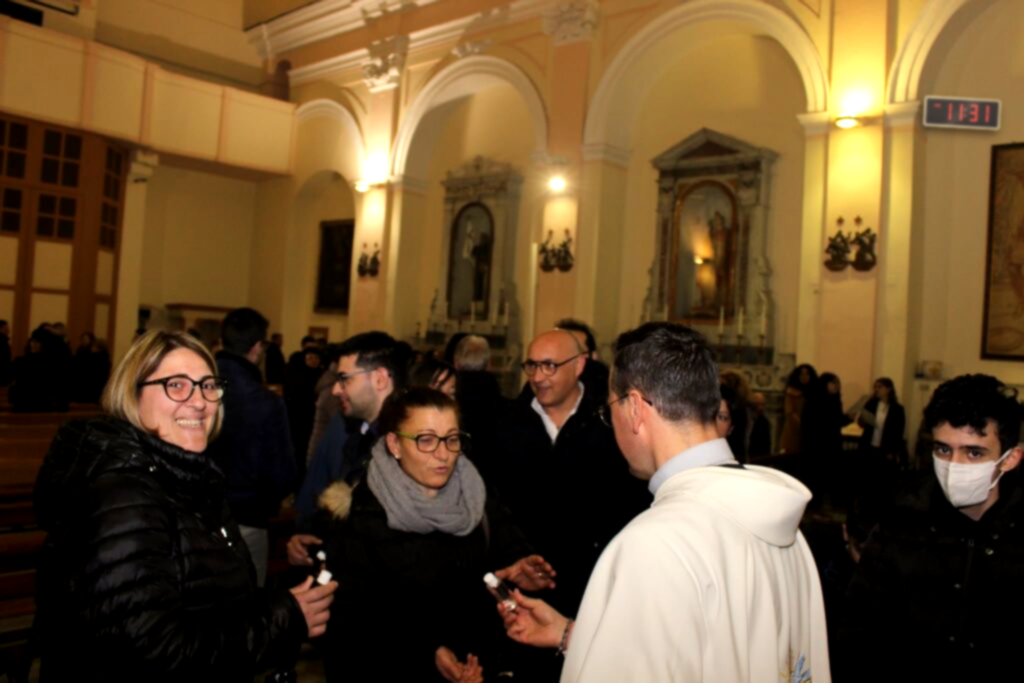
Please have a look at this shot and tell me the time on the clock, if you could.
11:31
